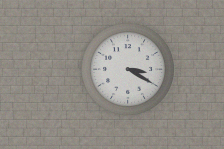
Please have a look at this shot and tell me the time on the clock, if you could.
3:20
